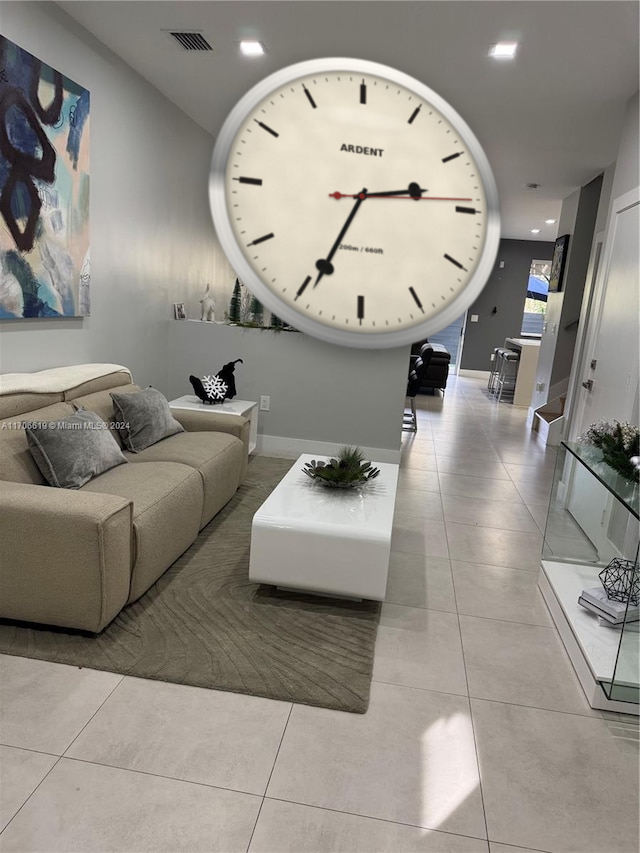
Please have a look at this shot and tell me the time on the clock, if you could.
2:34:14
